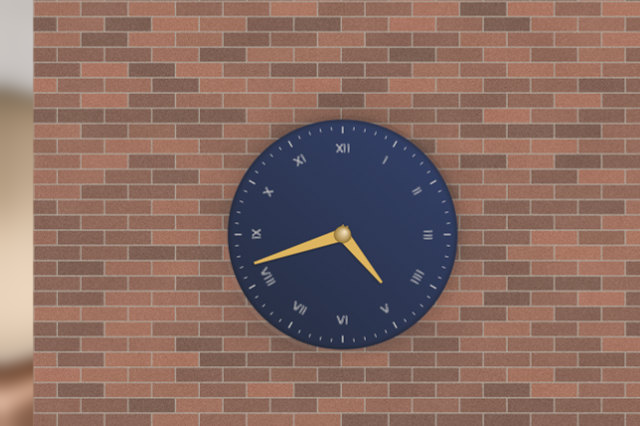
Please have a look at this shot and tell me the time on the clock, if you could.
4:42
